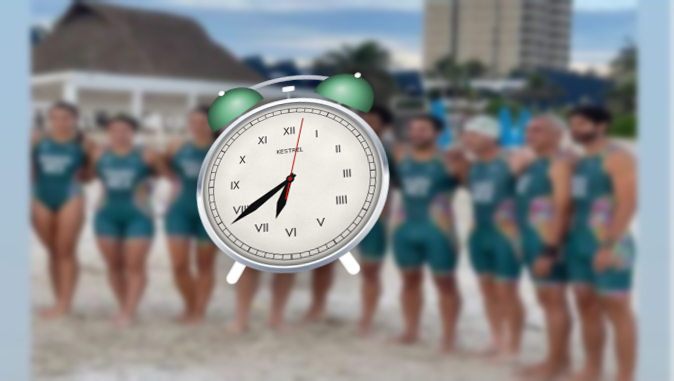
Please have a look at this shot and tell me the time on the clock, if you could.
6:39:02
